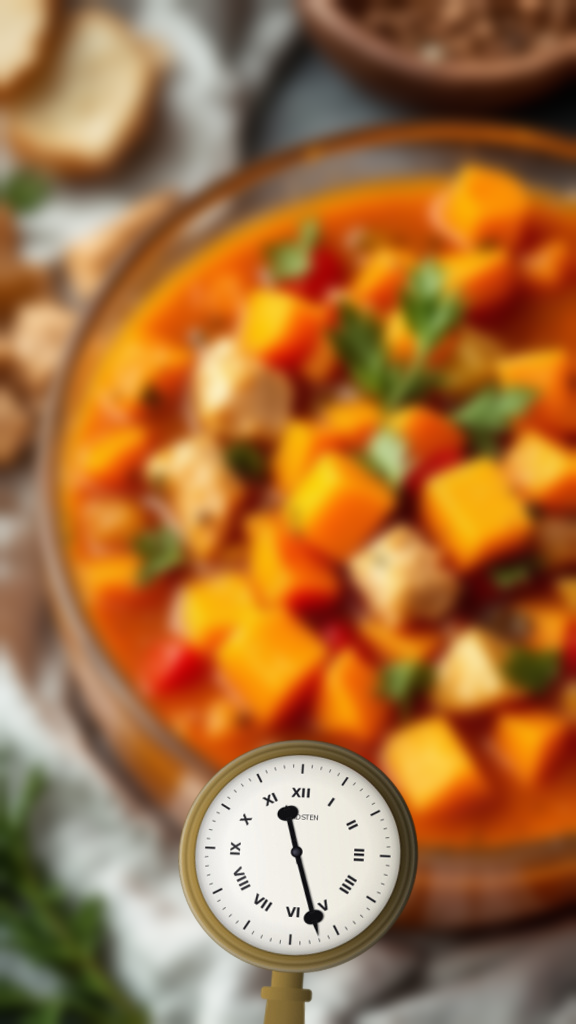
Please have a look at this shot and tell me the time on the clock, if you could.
11:27
